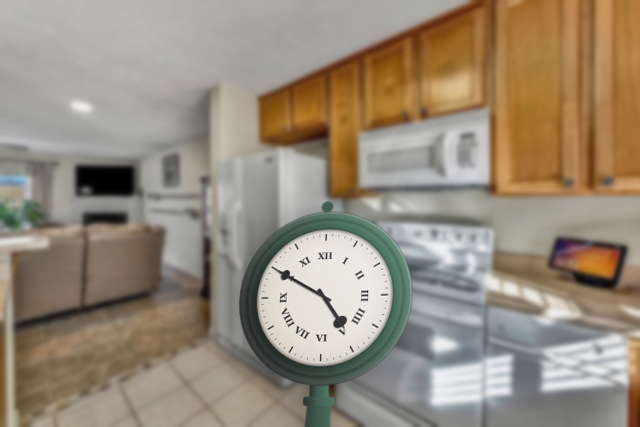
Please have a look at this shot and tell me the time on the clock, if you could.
4:50
